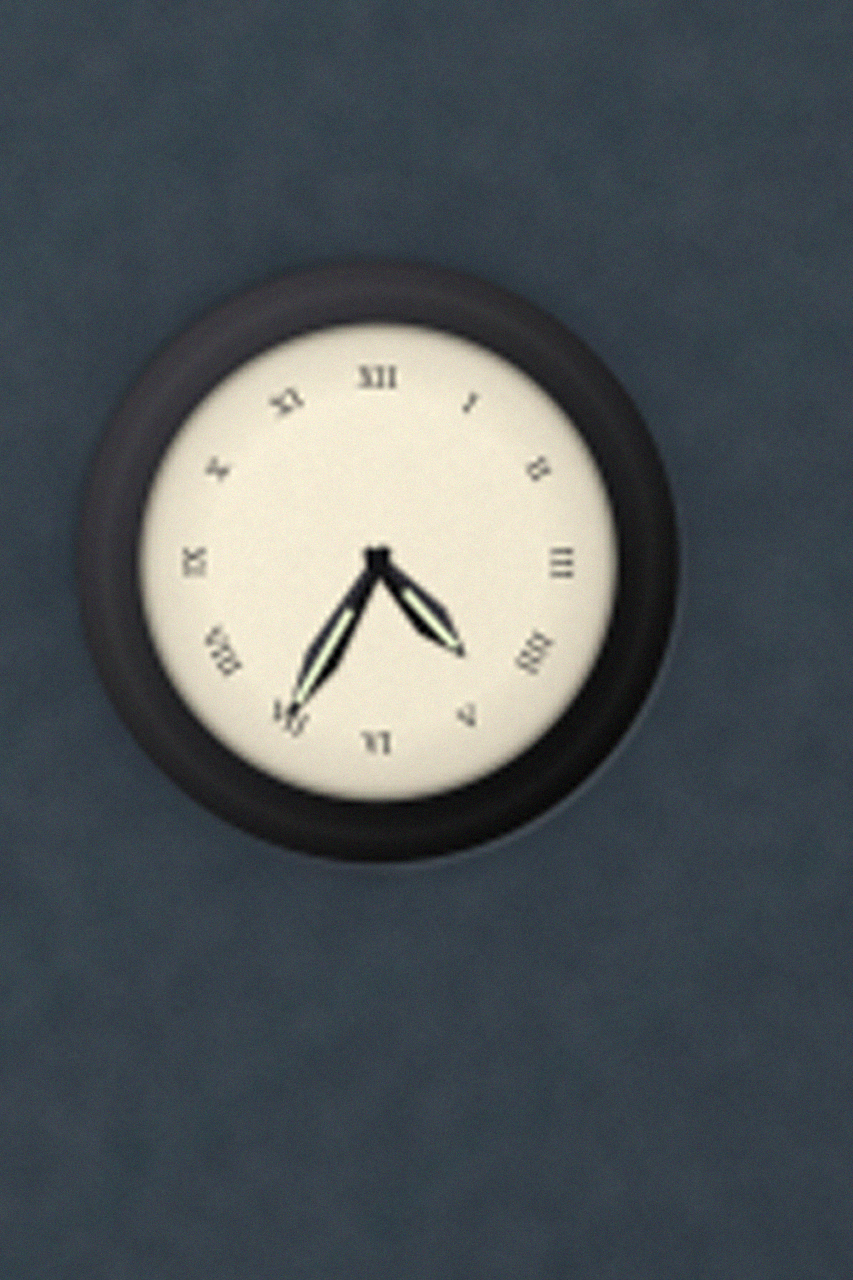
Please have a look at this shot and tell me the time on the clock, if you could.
4:35
